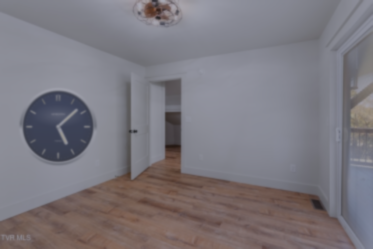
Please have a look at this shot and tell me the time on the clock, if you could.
5:08
